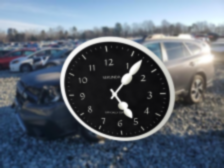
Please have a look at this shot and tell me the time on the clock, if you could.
5:07
